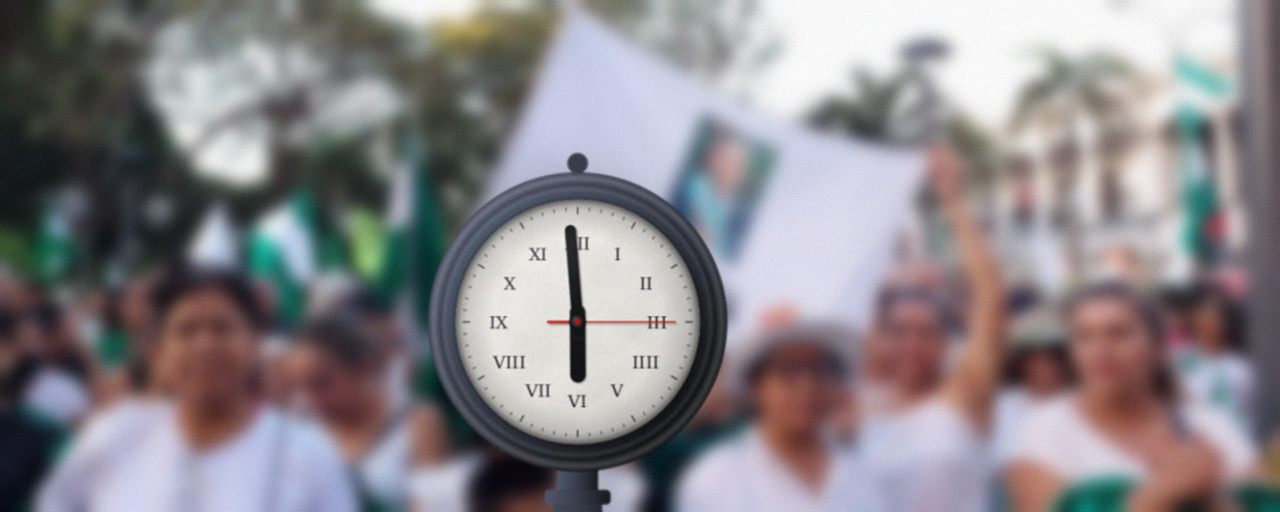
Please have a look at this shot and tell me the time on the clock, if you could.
5:59:15
